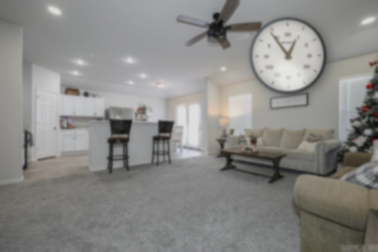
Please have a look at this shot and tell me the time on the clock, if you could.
12:54
